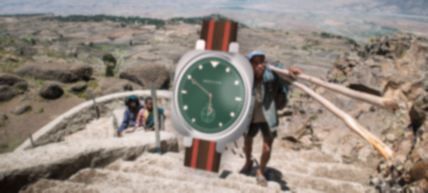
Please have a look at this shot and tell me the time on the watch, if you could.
5:50
